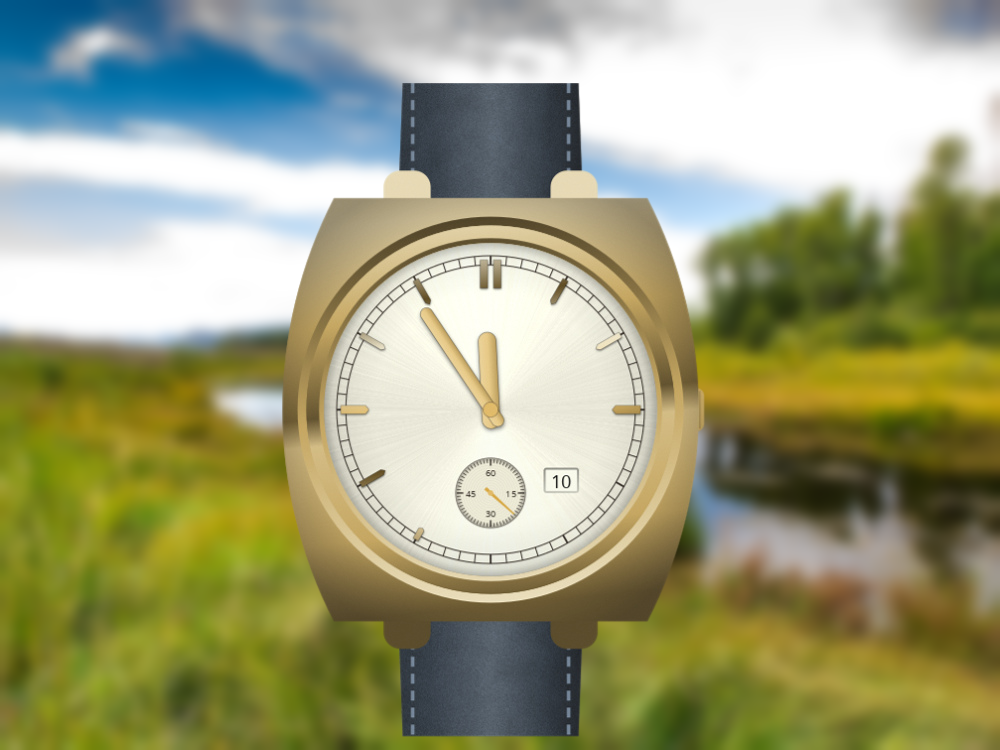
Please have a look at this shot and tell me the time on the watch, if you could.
11:54:22
